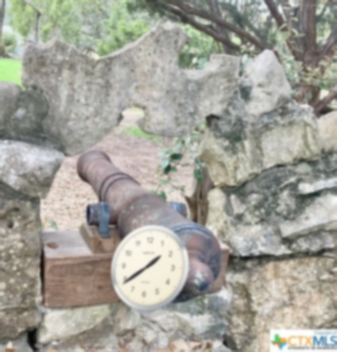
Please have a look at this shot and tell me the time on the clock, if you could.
1:39
